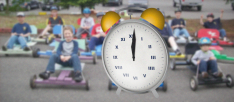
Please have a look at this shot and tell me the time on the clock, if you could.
12:01
